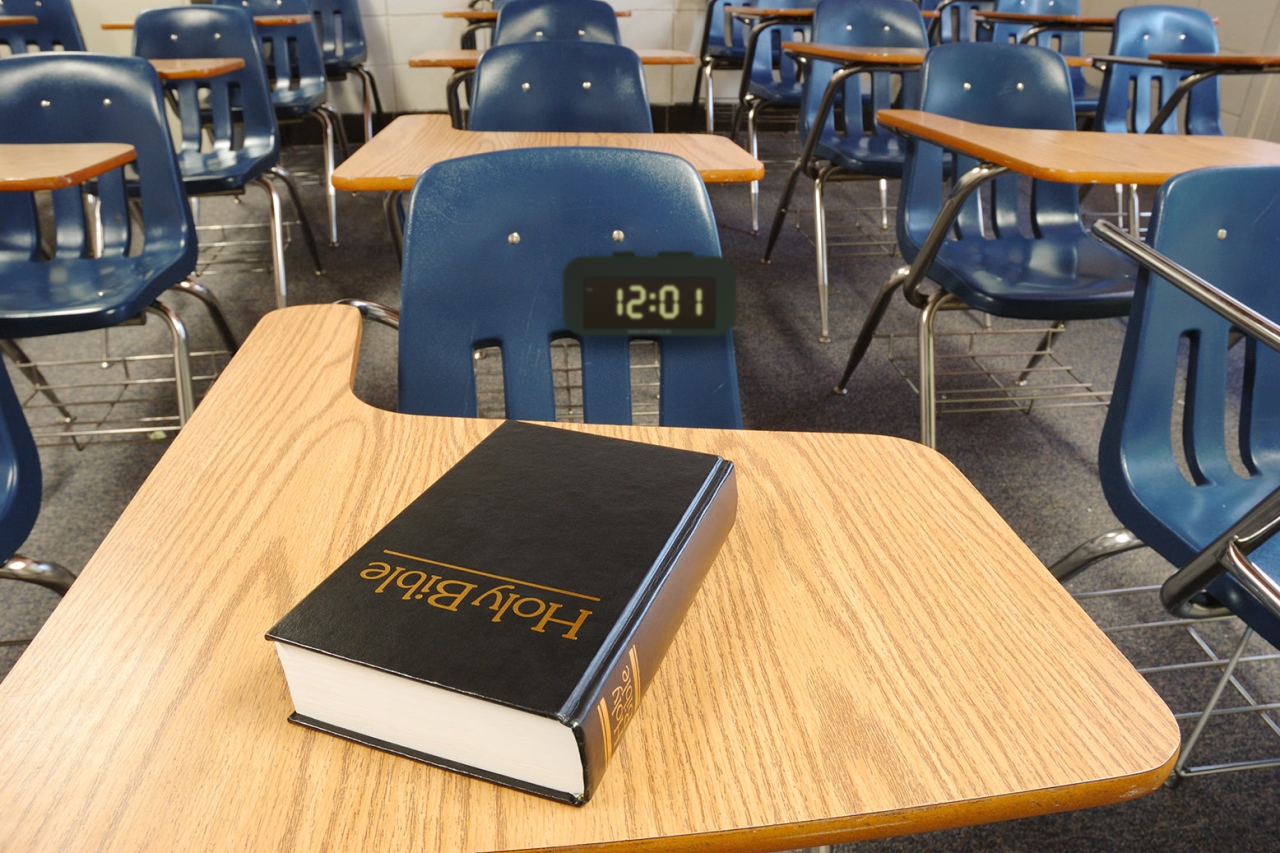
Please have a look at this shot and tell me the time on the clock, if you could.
12:01
